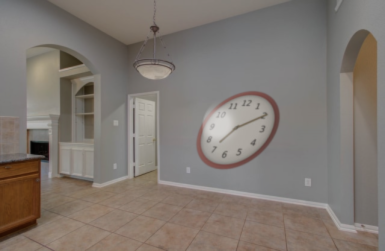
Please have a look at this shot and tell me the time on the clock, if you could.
7:10
